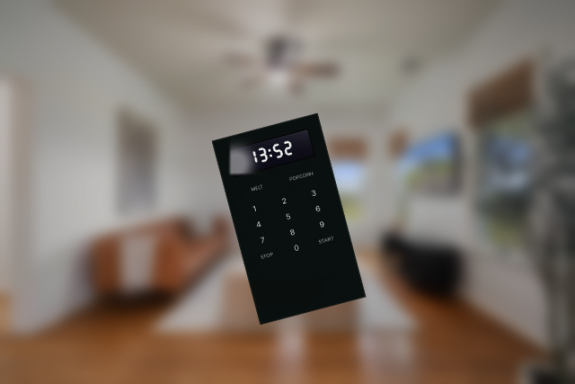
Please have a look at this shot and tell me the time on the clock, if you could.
13:52
